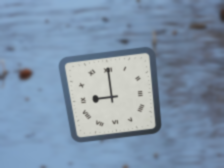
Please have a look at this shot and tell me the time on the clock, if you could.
9:00
